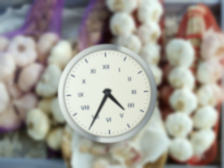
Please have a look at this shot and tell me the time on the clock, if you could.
4:35
